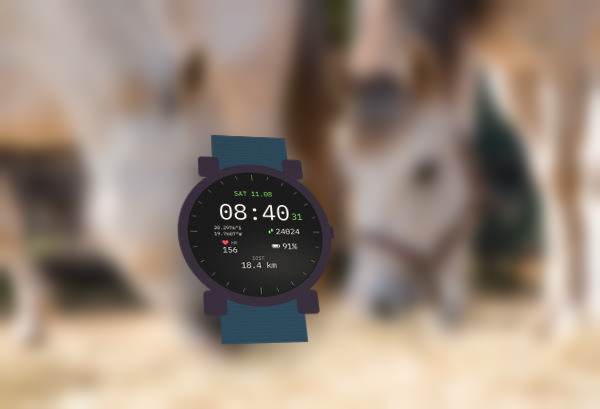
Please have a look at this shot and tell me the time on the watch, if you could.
8:40:31
